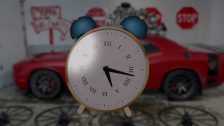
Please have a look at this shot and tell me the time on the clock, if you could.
5:17
